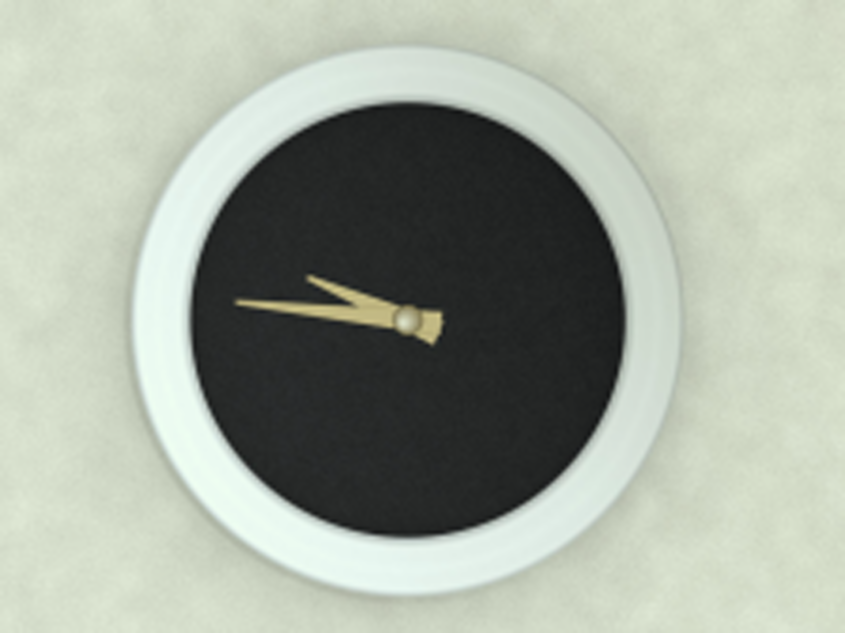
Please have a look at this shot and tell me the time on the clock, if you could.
9:46
